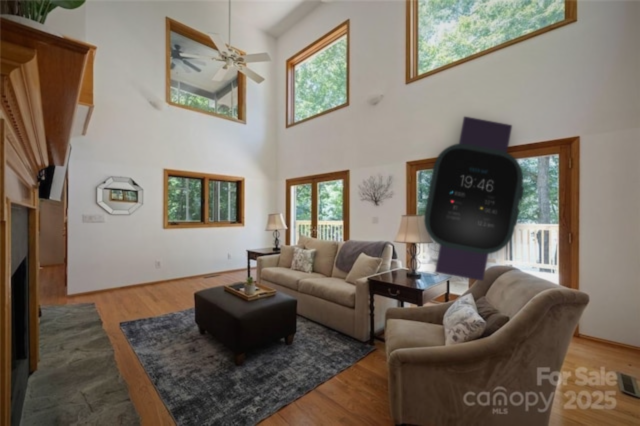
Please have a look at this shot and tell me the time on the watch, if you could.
19:46
